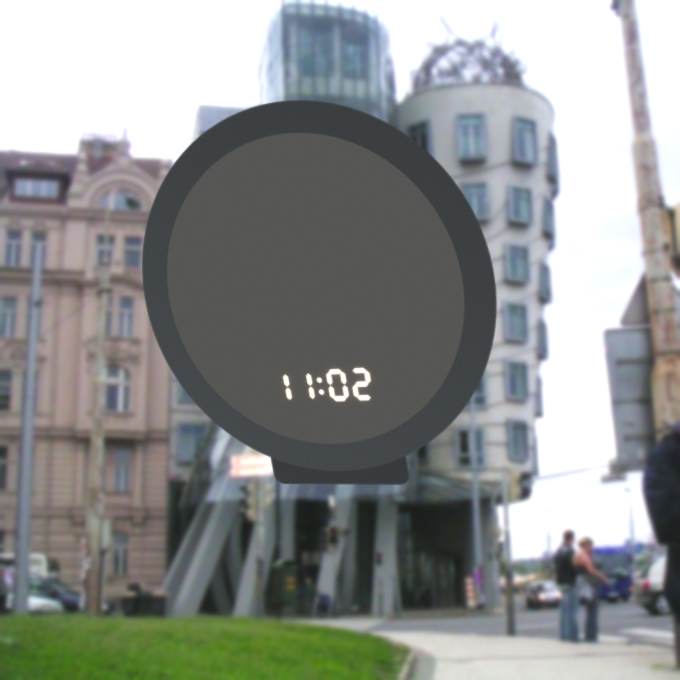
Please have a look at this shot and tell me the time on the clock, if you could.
11:02
